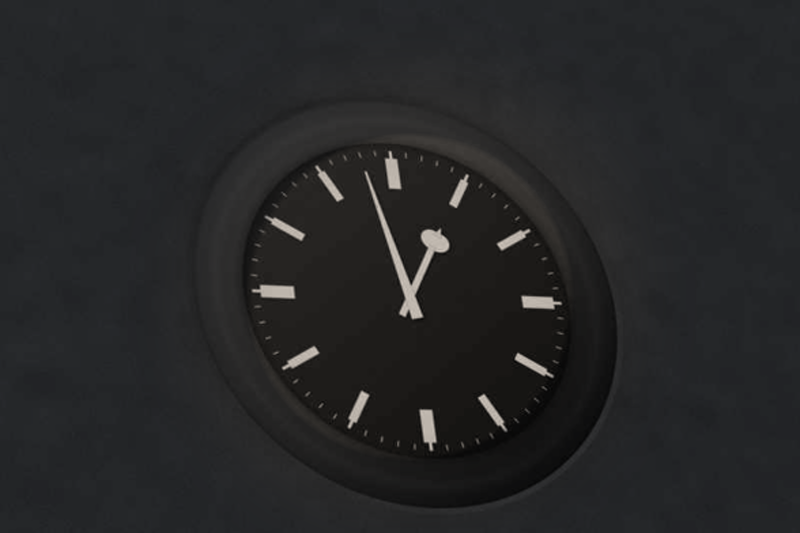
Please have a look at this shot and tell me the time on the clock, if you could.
12:58
